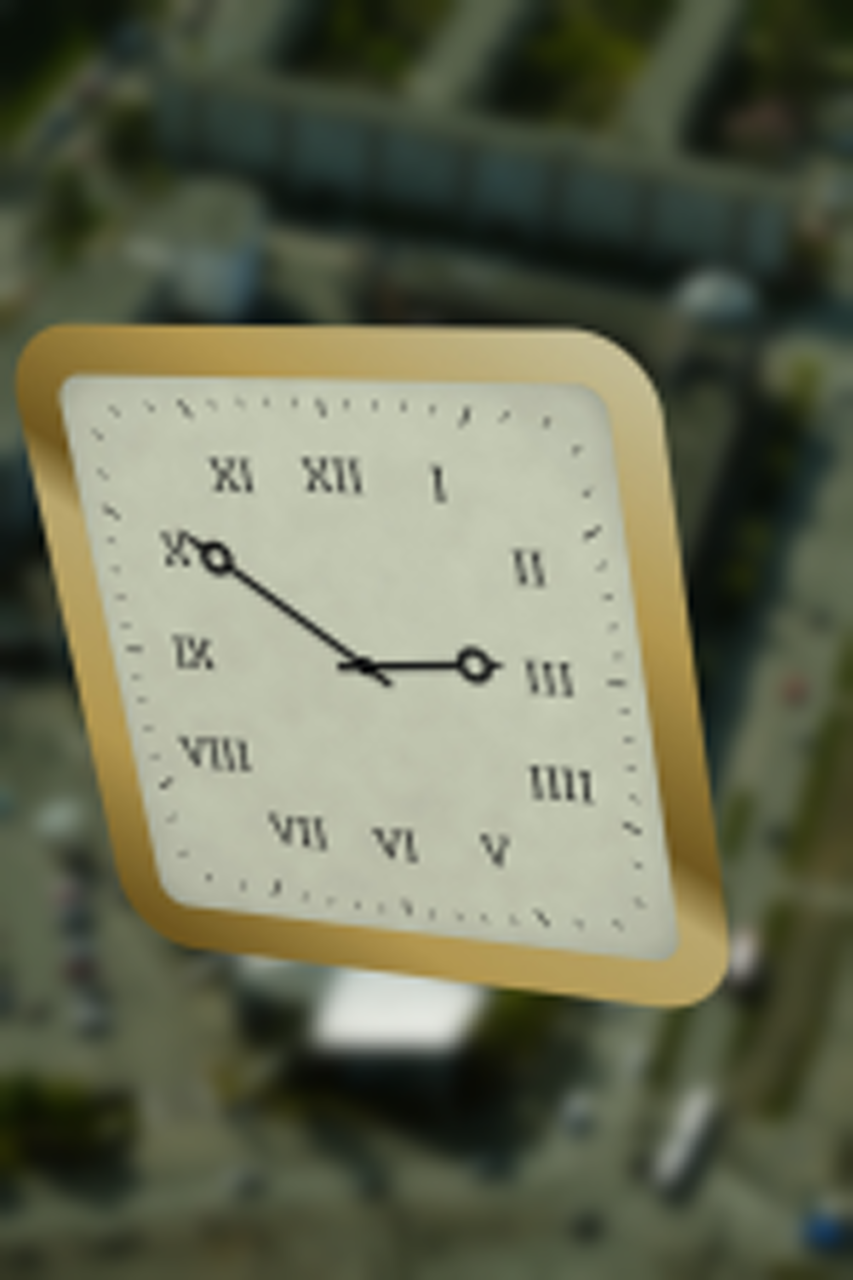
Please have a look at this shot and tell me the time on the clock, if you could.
2:51
